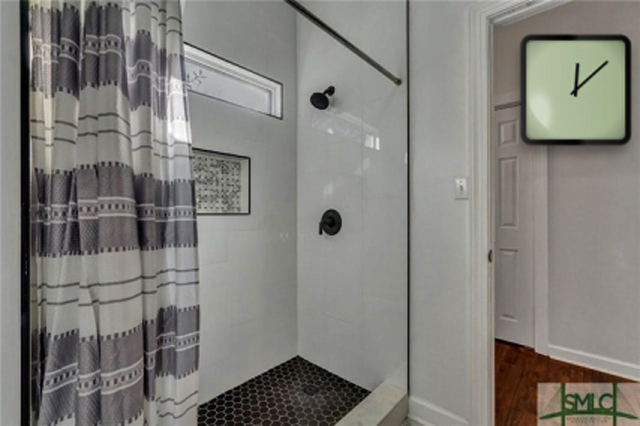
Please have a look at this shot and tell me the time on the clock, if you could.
12:08
